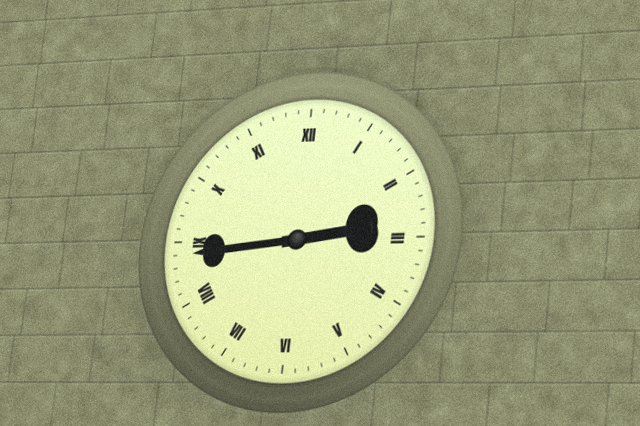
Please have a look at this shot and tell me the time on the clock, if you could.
2:44
